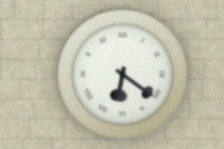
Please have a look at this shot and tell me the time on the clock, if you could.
6:21
